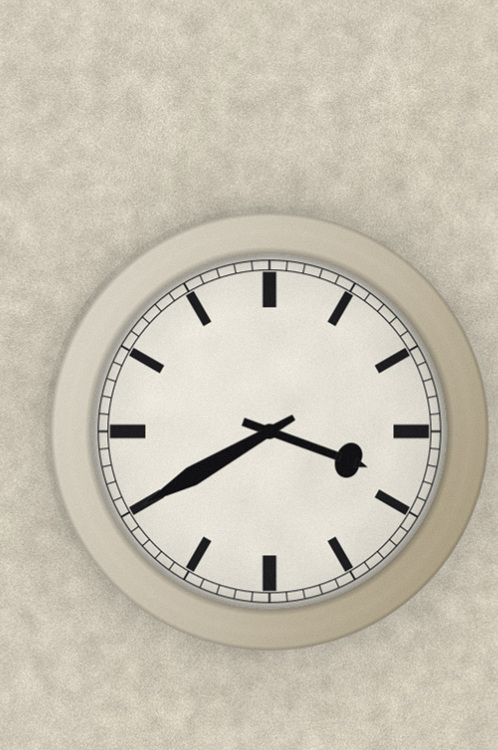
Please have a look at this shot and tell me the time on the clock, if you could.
3:40
